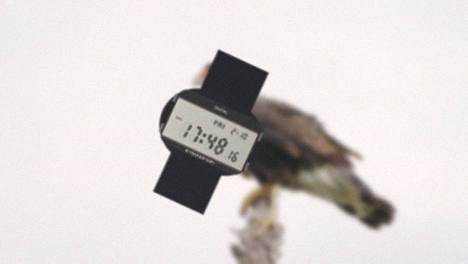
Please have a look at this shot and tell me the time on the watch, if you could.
17:48:16
